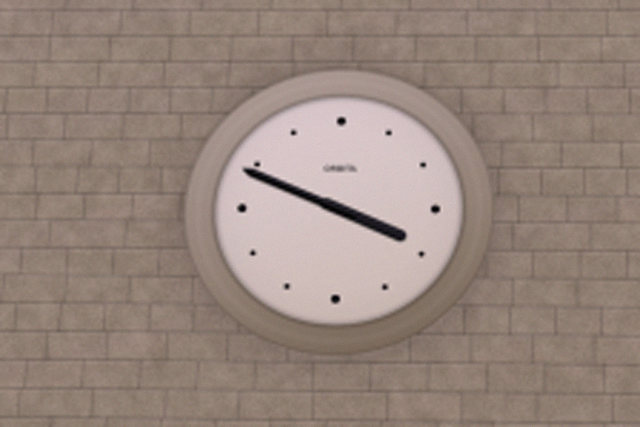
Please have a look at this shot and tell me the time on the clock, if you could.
3:49
